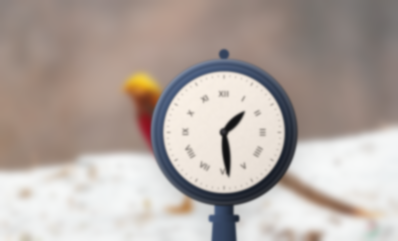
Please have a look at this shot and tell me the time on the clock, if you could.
1:29
